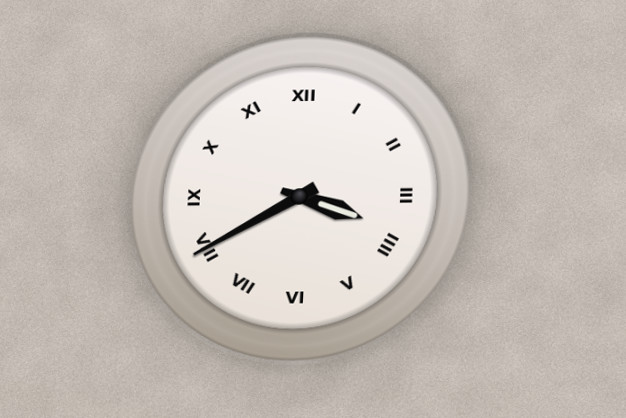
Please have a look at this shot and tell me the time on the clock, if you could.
3:40
